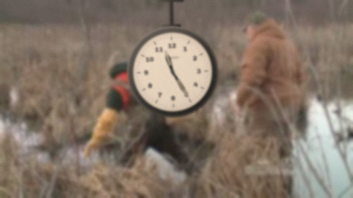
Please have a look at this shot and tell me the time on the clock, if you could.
11:25
